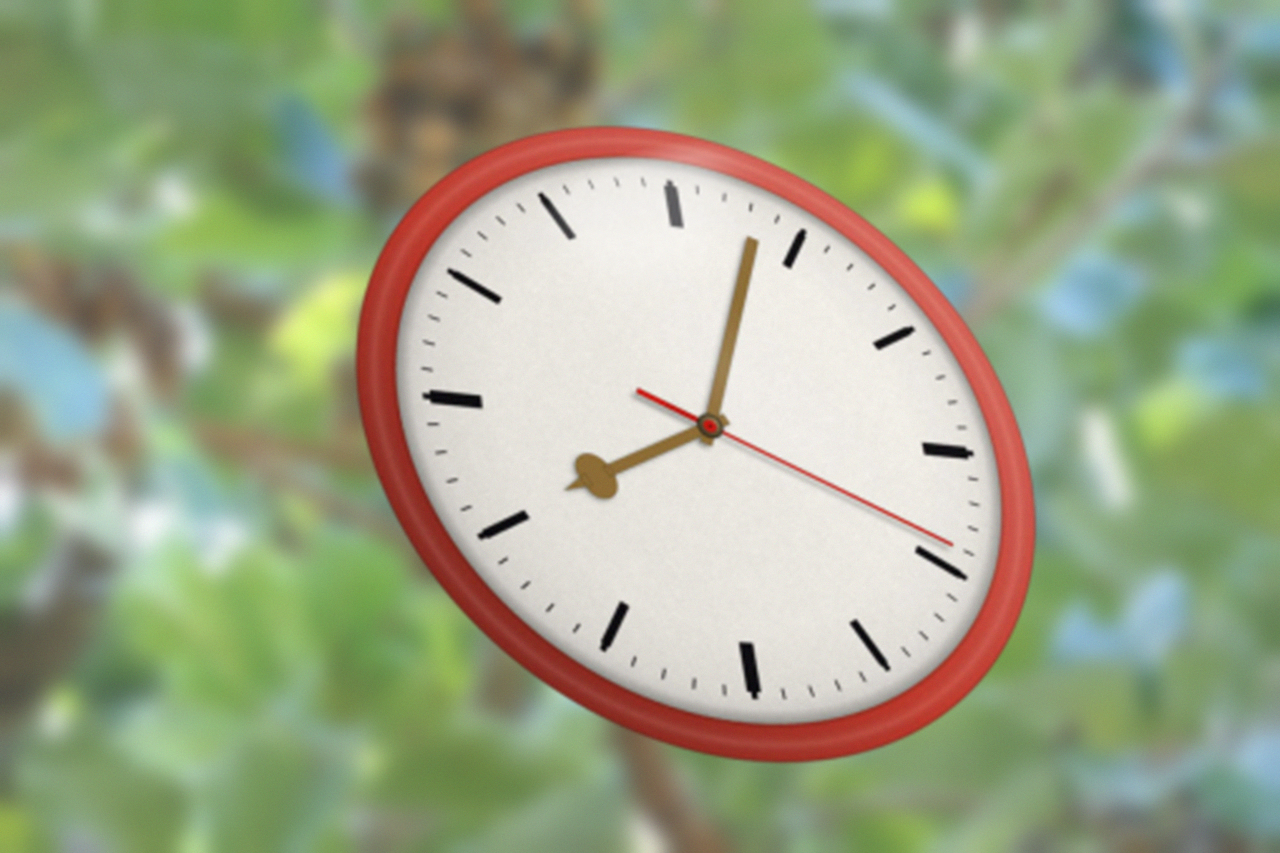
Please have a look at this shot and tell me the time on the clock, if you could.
8:03:19
